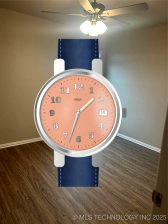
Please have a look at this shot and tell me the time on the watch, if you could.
1:33
